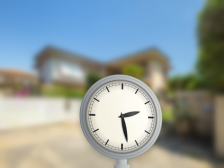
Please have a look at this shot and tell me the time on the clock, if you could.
2:28
